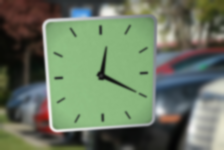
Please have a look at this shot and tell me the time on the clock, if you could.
12:20
